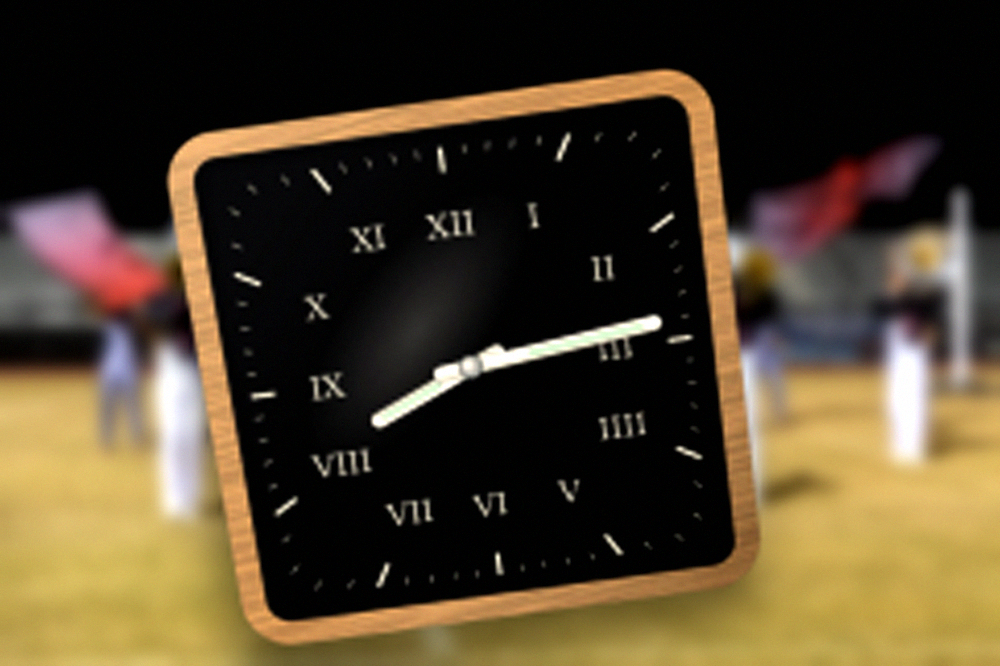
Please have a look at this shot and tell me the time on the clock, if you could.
8:14
